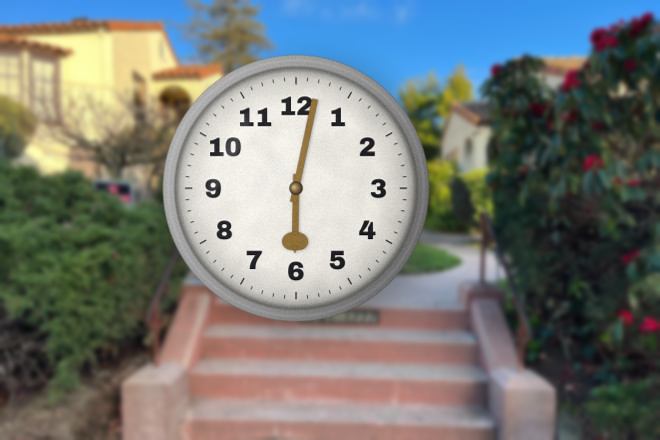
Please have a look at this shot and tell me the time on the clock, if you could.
6:02
